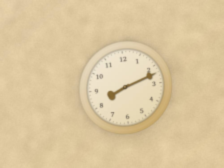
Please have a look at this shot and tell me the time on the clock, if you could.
8:12
